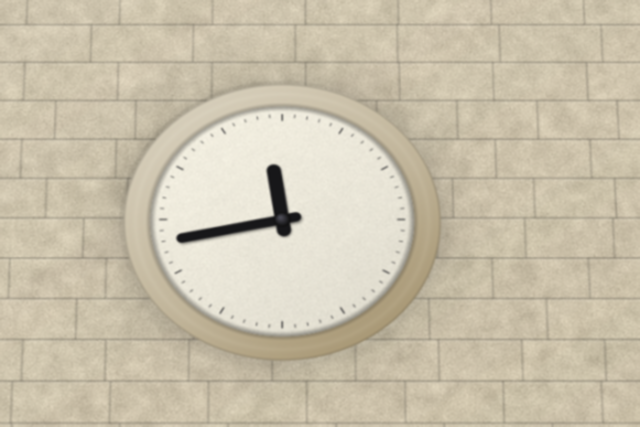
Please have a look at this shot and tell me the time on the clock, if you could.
11:43
